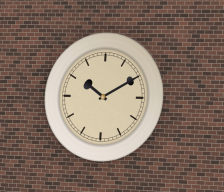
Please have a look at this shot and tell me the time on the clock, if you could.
10:10
